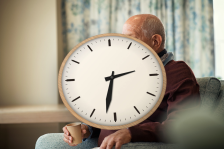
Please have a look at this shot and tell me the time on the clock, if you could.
2:32
